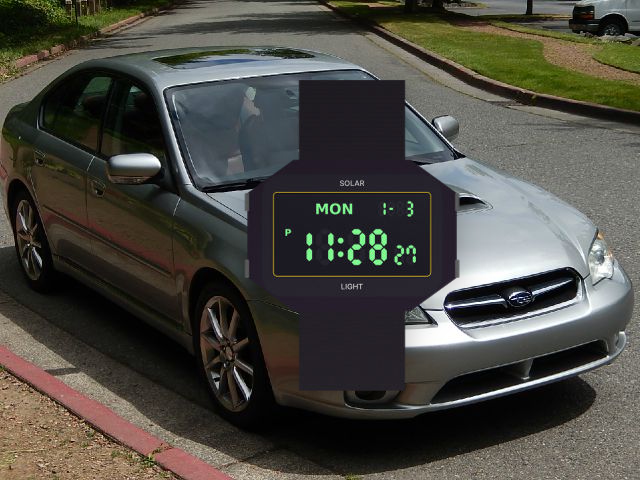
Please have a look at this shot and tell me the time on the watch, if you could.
11:28:27
